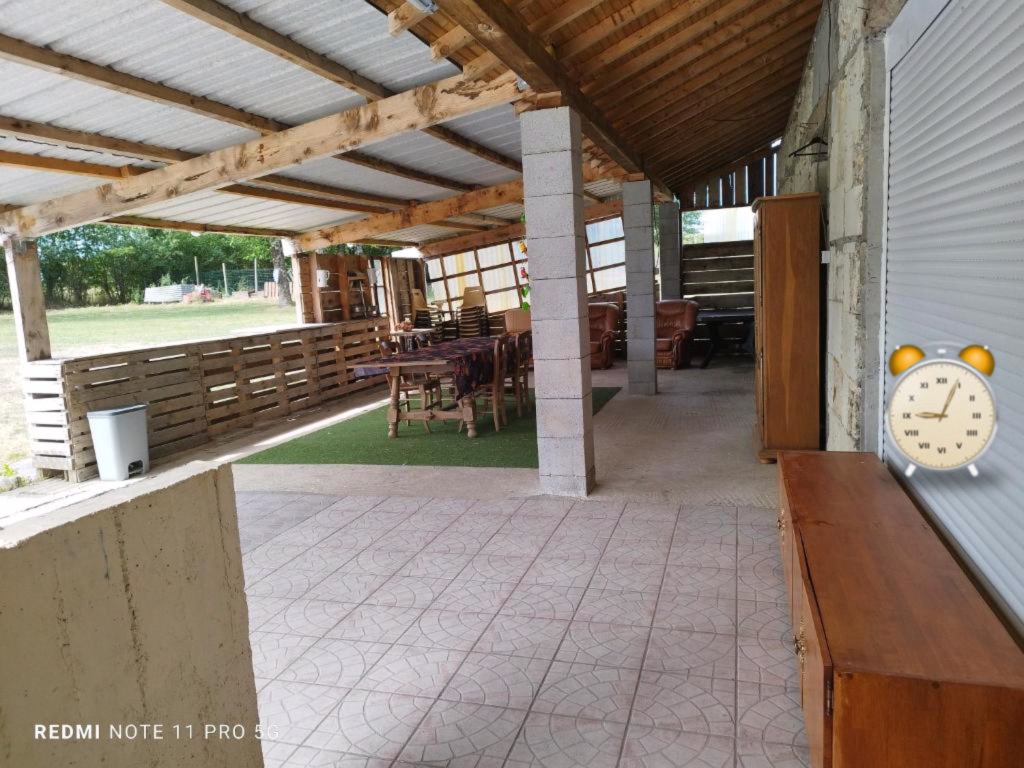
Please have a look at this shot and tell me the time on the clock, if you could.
9:04
